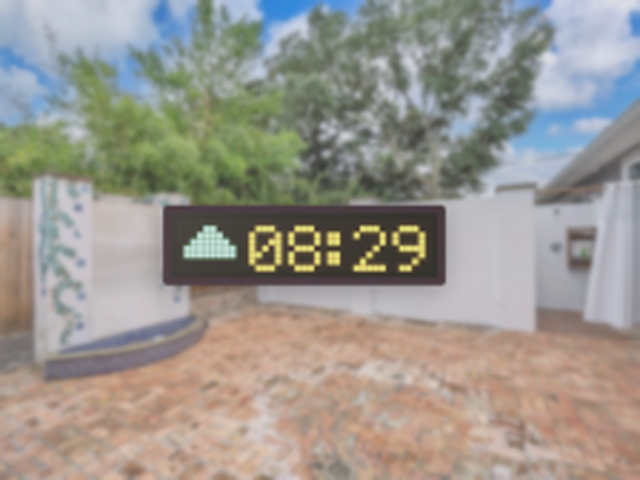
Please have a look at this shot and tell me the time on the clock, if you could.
8:29
